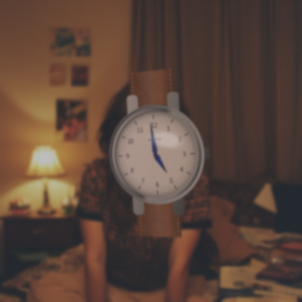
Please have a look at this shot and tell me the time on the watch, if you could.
4:59
